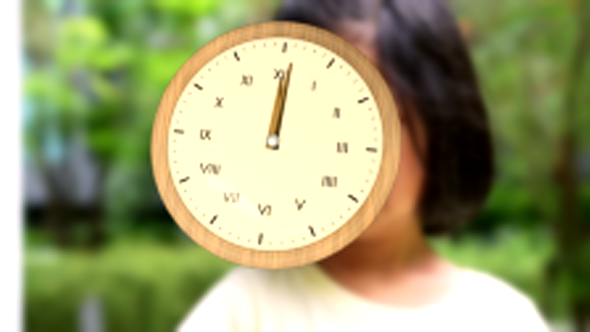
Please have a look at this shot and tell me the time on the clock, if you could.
12:01
